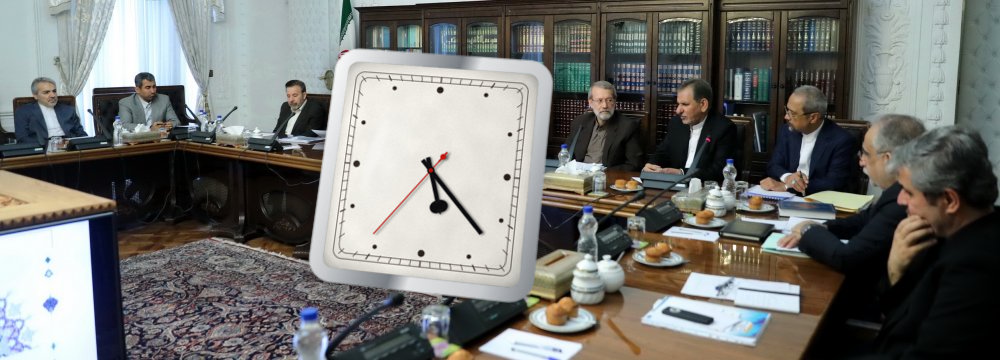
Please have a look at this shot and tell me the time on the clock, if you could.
5:22:36
